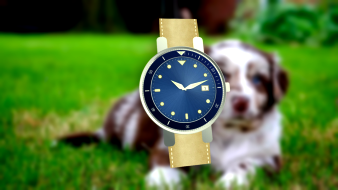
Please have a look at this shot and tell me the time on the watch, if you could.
10:12
